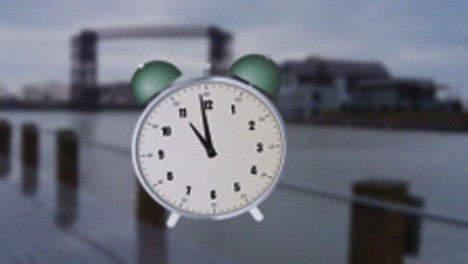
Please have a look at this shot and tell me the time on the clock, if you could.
10:59
